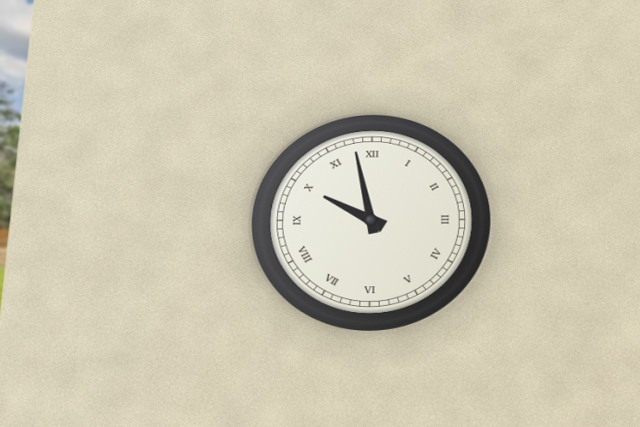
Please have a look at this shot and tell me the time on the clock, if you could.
9:58
